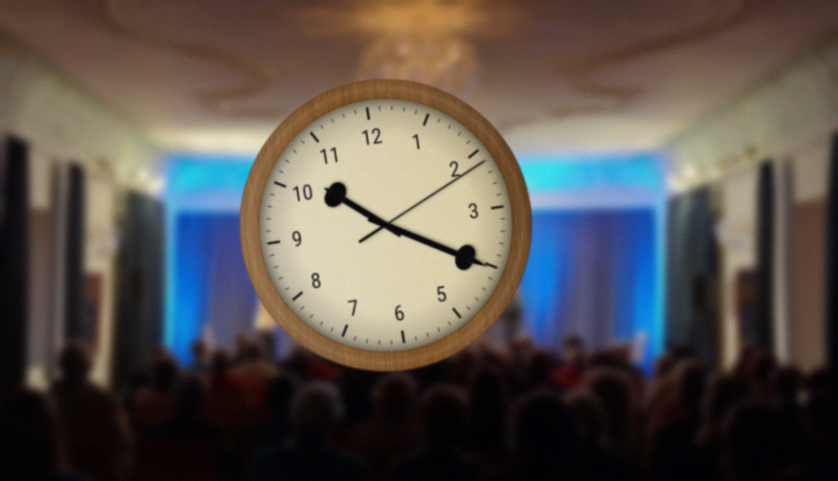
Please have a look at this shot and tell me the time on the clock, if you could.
10:20:11
